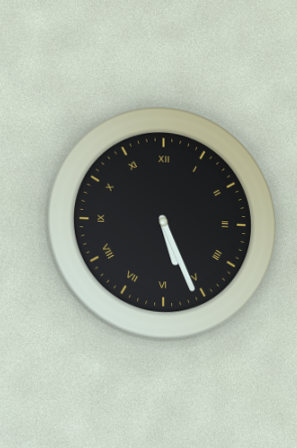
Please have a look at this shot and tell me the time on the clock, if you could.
5:26
